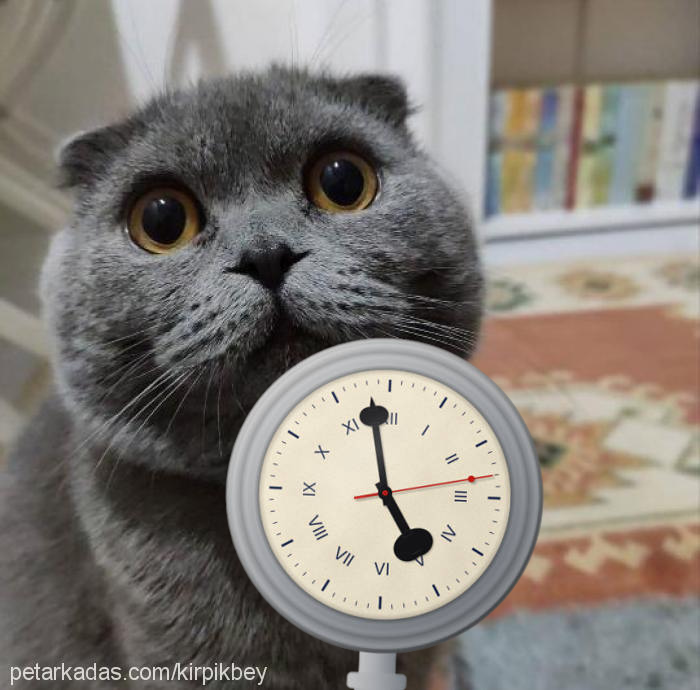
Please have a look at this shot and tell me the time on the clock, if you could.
4:58:13
